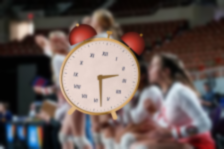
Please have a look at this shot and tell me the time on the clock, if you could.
2:28
